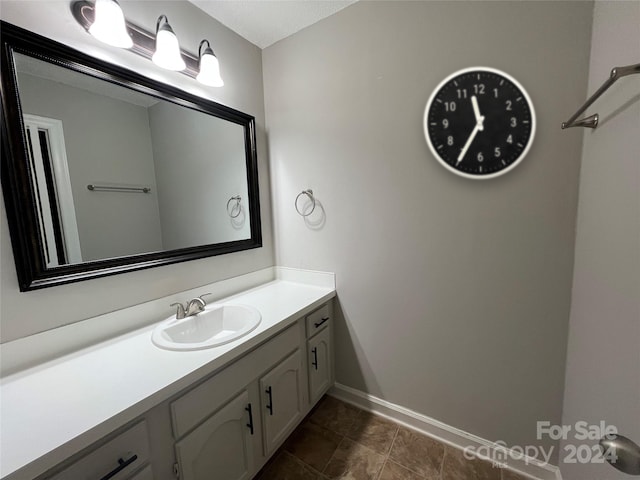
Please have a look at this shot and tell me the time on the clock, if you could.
11:35
